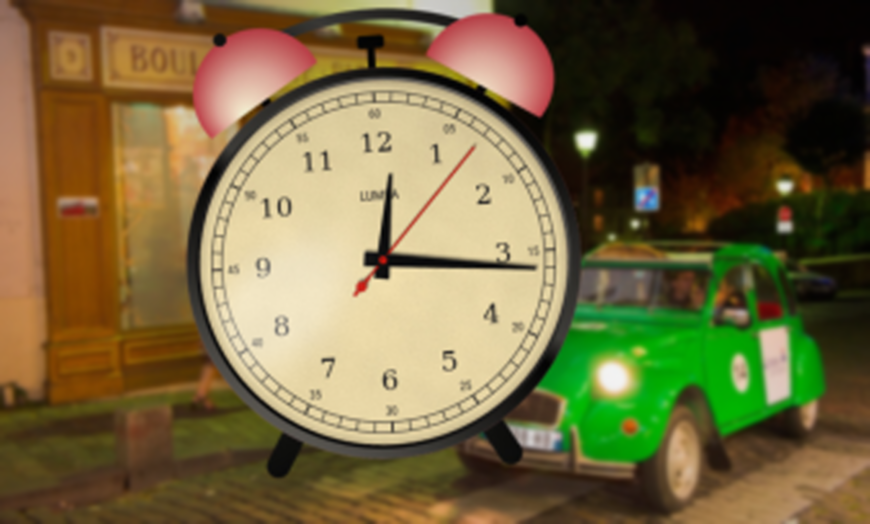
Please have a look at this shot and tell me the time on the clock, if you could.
12:16:07
